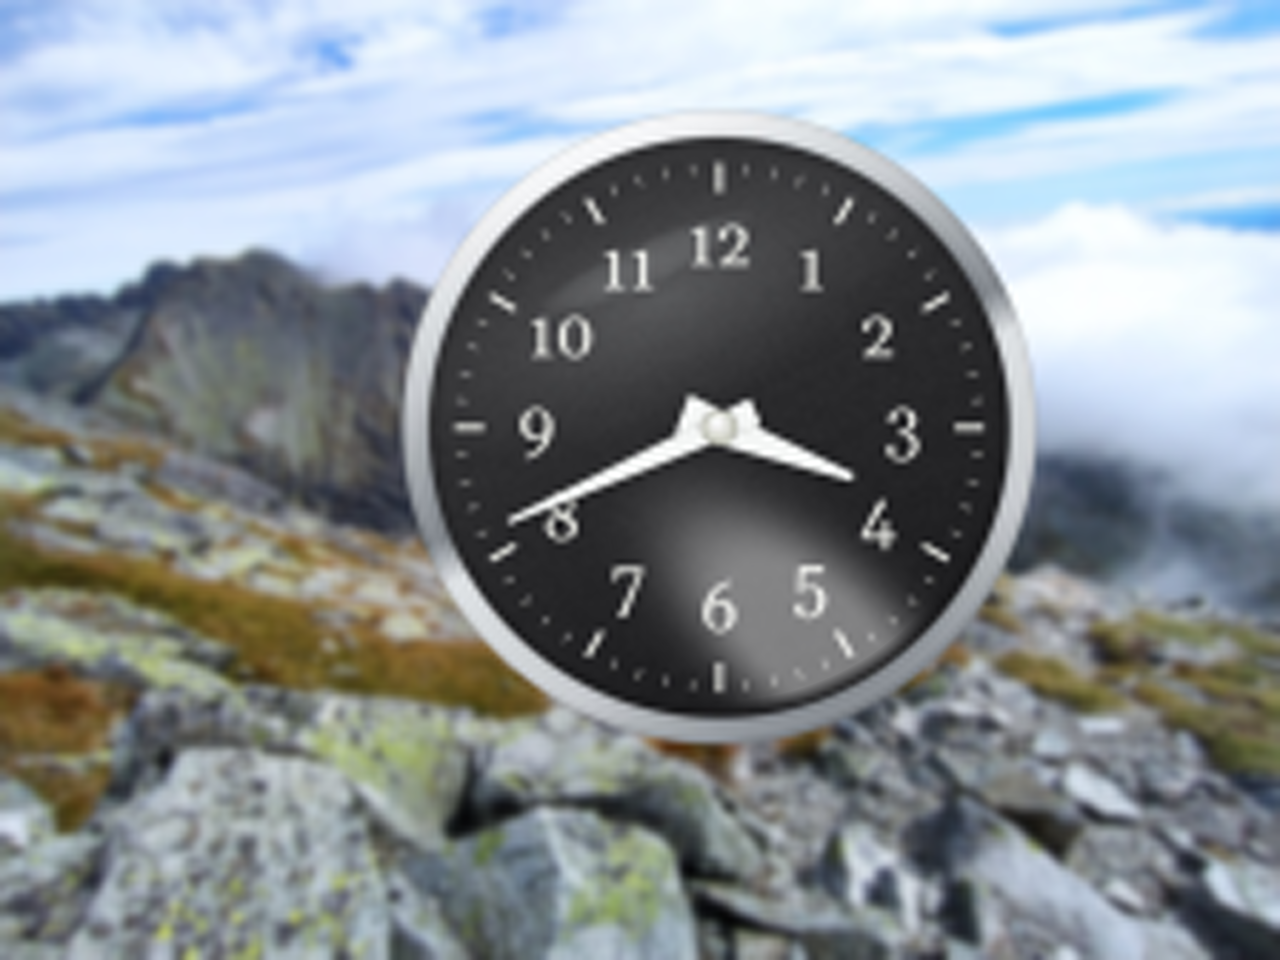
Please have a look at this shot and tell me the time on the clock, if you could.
3:41
